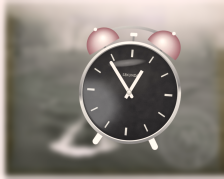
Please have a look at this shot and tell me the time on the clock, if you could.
12:54
